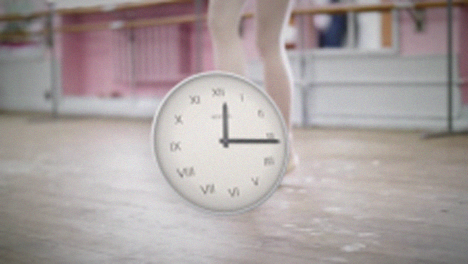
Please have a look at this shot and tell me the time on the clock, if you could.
12:16
